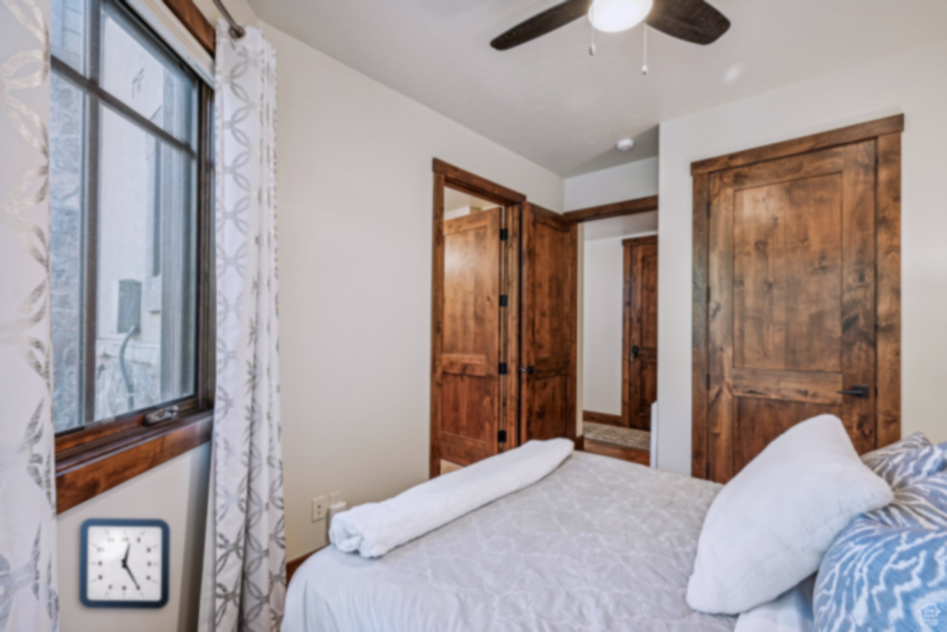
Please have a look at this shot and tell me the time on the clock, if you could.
12:25
